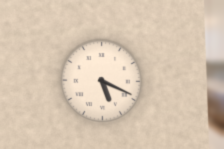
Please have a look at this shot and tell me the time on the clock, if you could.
5:19
